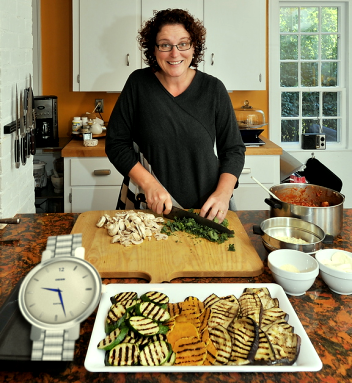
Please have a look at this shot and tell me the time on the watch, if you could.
9:27
